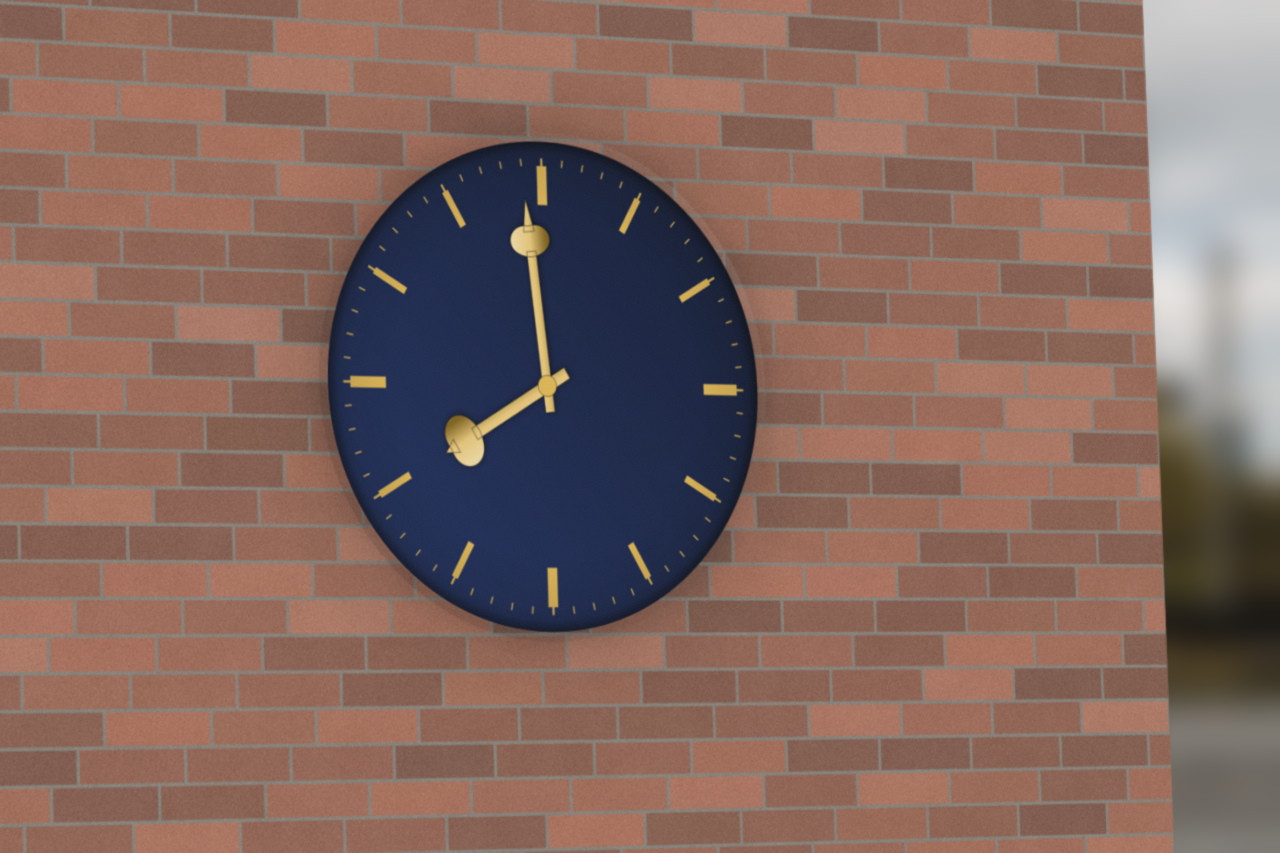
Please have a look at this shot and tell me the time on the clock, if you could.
7:59
